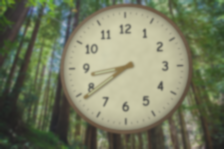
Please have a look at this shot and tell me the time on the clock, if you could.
8:39
